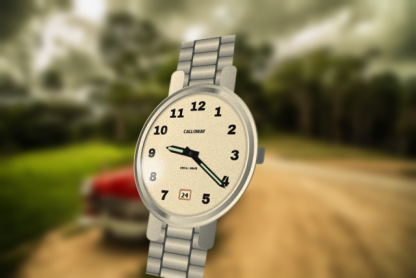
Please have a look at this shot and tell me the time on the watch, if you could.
9:21
